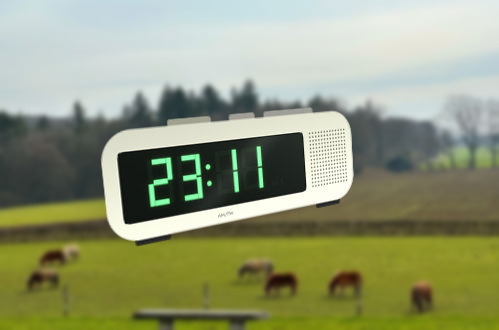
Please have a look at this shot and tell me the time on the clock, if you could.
23:11
